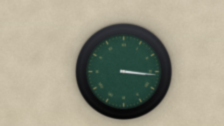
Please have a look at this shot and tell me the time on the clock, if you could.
3:16
